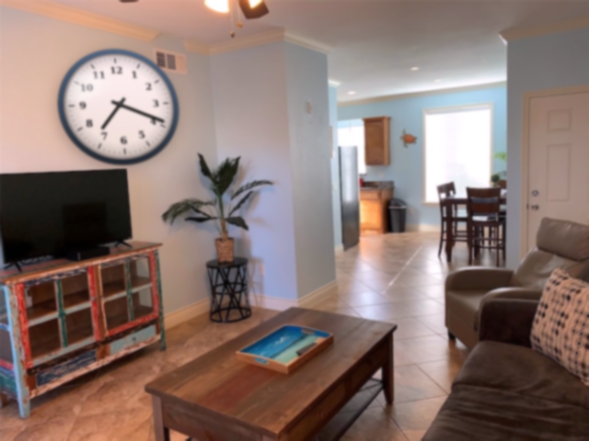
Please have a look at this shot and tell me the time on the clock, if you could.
7:19
